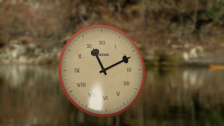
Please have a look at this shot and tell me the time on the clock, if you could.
11:11
